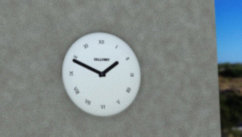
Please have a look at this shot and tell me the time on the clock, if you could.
1:49
